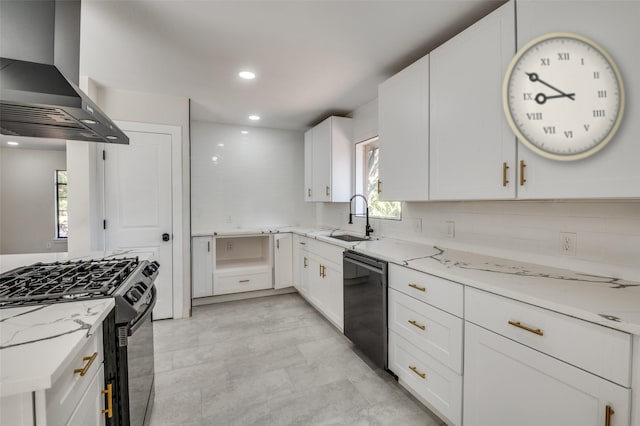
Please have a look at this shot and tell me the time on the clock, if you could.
8:50
